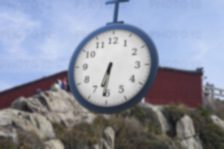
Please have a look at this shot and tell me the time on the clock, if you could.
6:31
